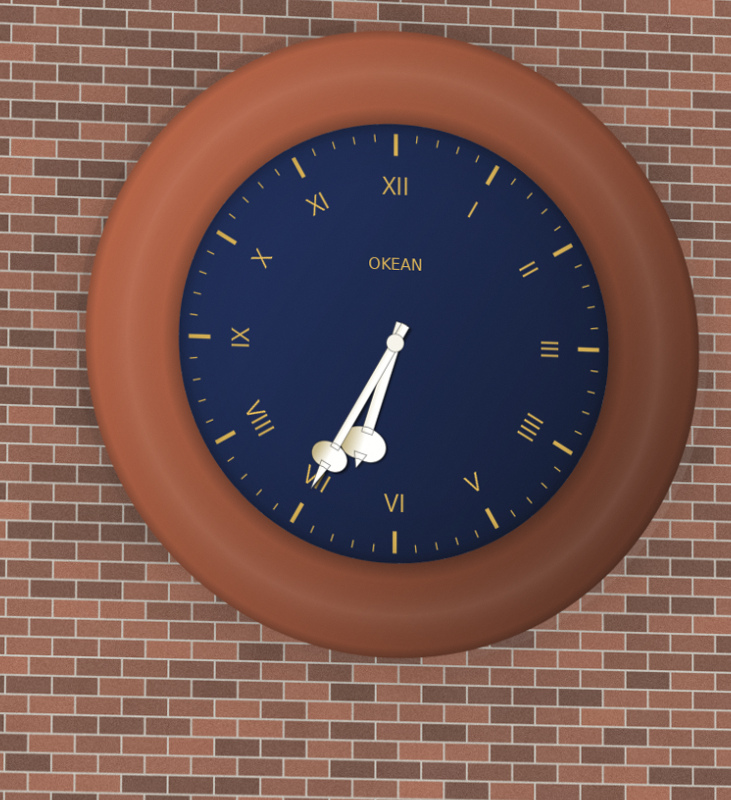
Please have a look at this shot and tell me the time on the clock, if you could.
6:35
